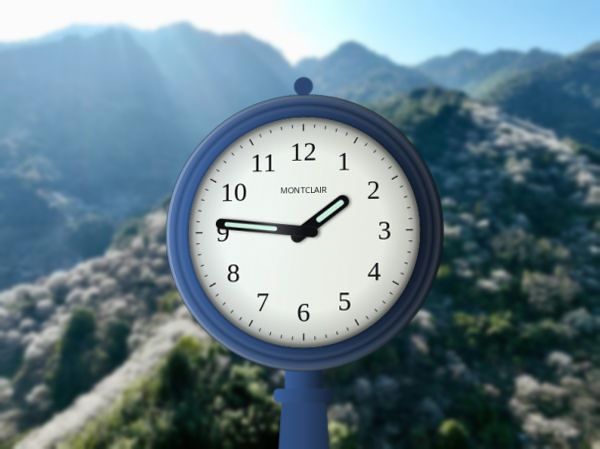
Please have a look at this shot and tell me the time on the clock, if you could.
1:46
